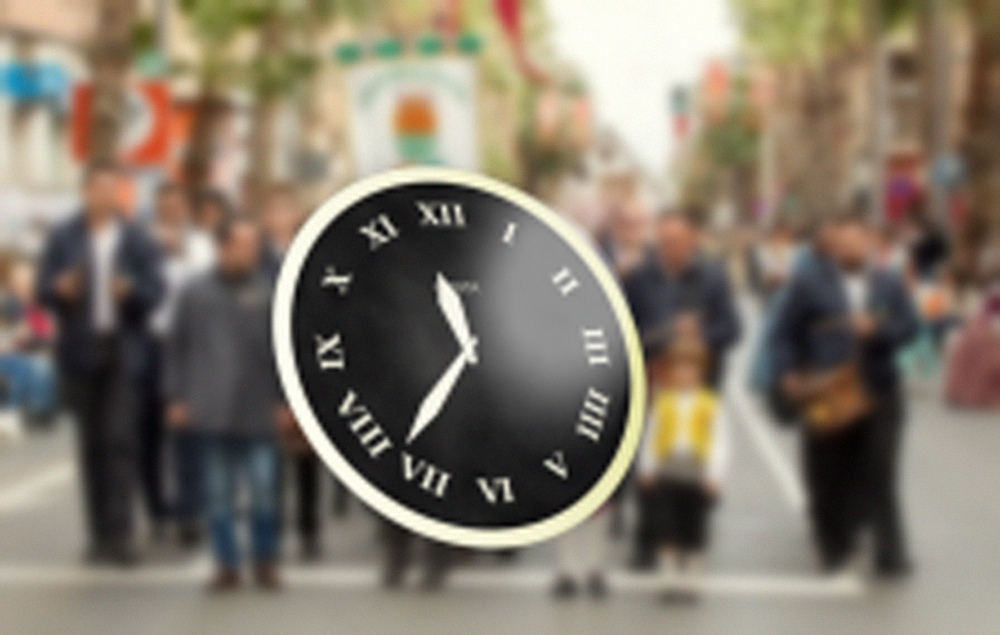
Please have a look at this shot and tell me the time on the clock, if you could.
11:37
